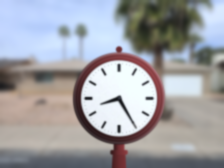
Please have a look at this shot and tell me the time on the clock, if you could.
8:25
